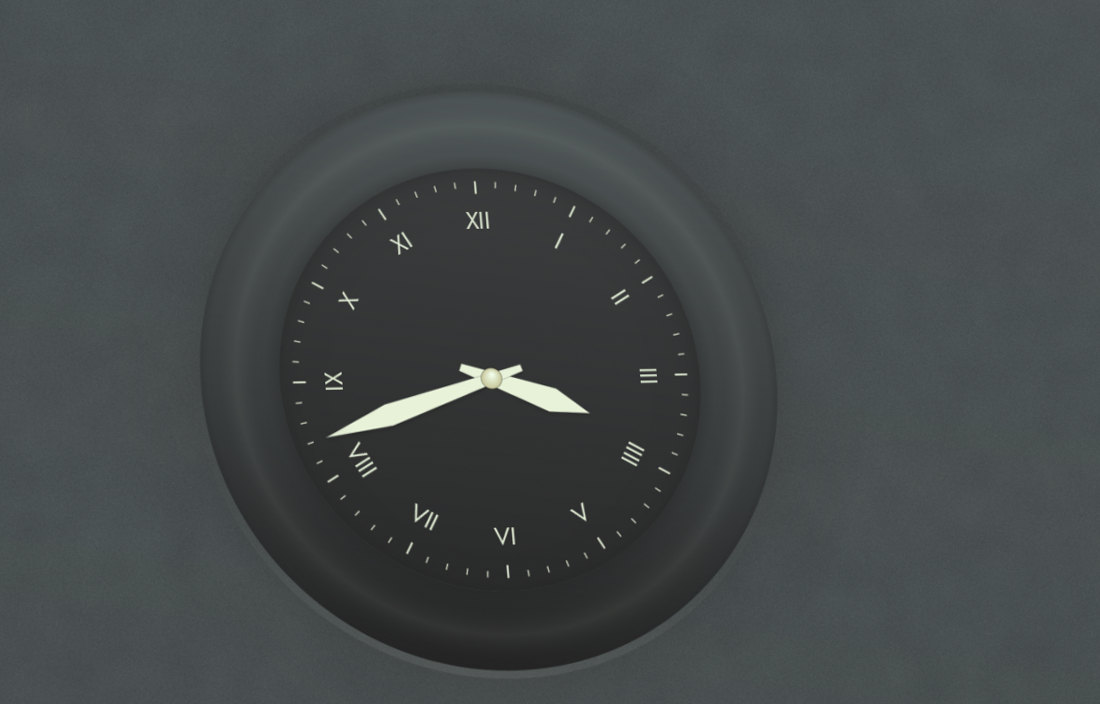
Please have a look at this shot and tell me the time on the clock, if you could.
3:42
